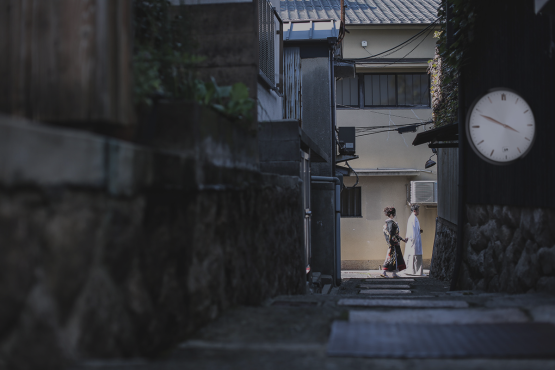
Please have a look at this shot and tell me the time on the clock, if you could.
3:49
